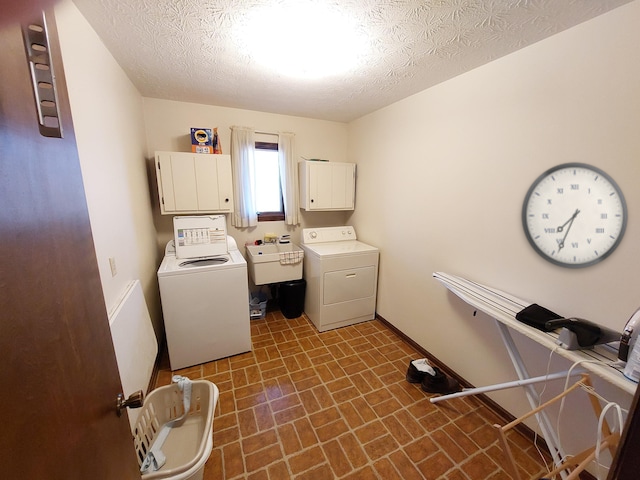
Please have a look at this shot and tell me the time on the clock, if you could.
7:34
